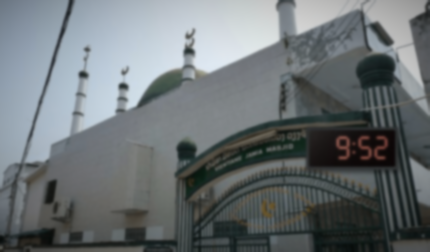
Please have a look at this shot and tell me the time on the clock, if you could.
9:52
